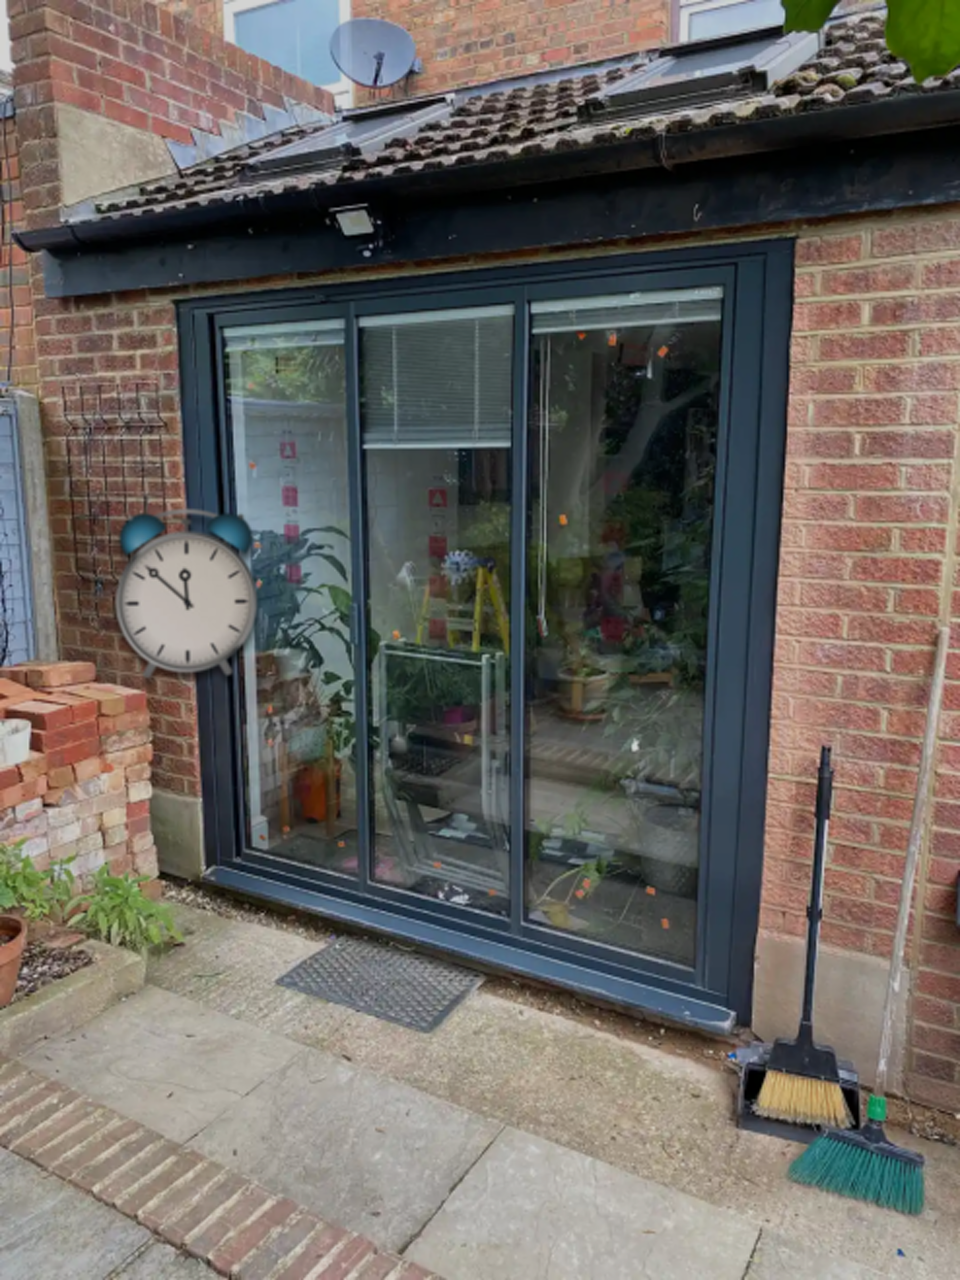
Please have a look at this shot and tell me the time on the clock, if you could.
11:52
